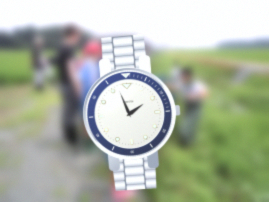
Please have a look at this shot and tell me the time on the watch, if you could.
1:57
